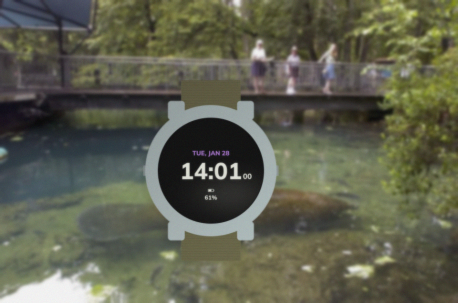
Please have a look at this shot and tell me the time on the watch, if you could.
14:01
